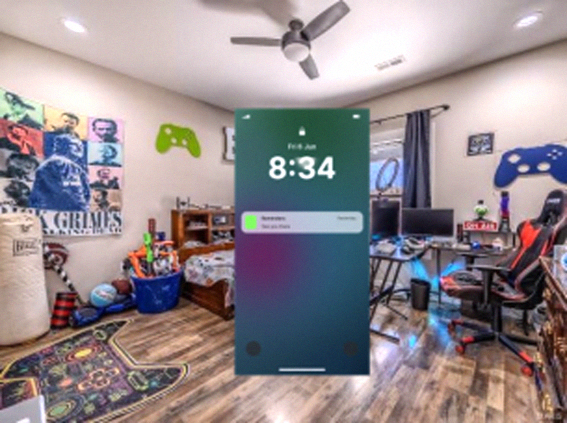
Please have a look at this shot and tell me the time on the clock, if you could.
8:34
